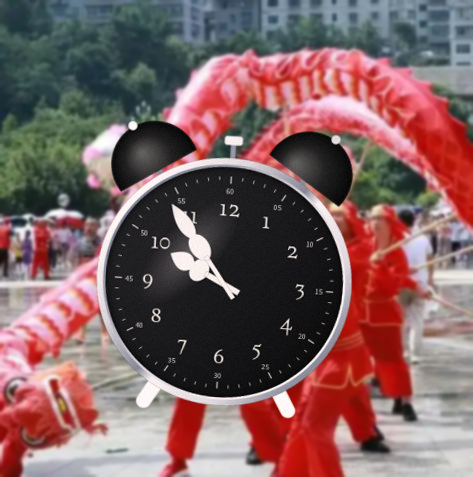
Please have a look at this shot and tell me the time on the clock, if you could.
9:54
